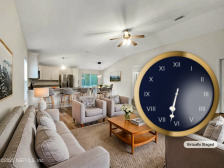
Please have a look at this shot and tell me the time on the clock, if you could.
6:32
